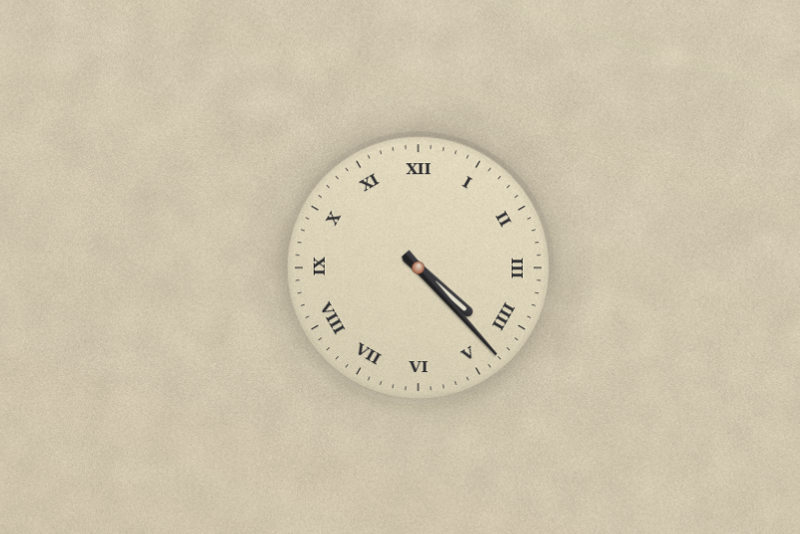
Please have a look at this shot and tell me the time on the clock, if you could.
4:23
